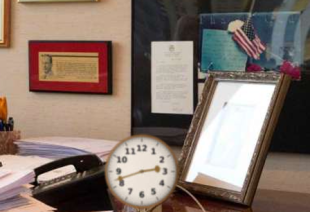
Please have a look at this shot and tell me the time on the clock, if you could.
2:42
